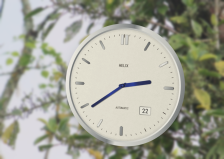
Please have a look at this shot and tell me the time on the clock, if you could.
2:39
